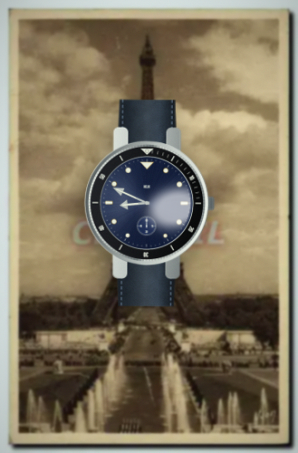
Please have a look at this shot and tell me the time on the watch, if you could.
8:49
